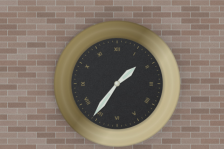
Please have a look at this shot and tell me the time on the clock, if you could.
1:36
